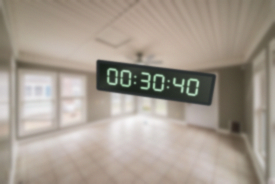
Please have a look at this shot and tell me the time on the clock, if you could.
0:30:40
